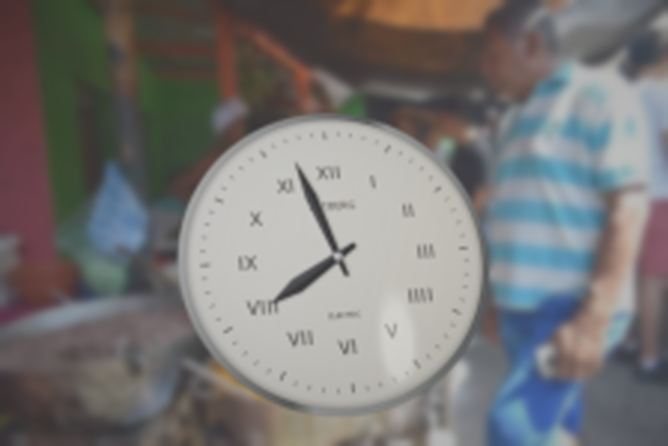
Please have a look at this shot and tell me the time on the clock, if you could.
7:57
